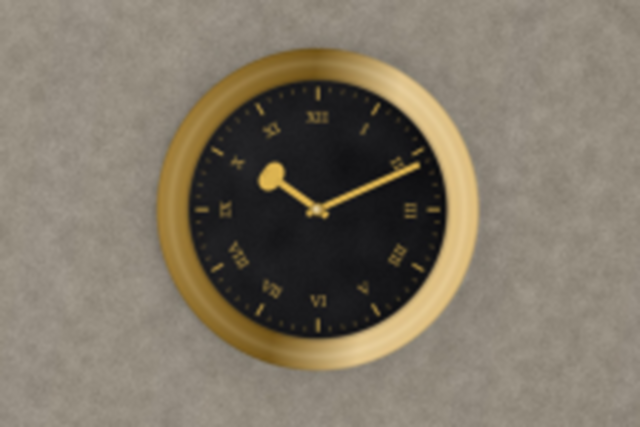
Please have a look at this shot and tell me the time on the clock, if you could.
10:11
